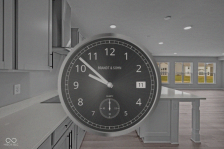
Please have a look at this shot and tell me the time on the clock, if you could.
9:52
